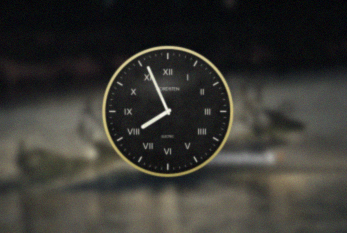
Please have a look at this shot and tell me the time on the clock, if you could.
7:56
